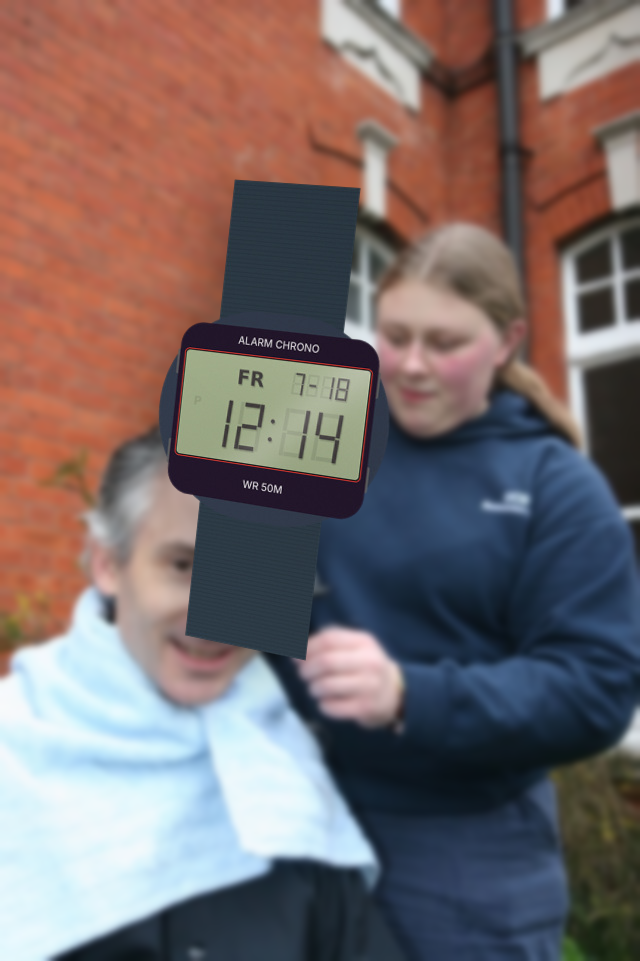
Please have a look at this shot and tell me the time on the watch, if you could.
12:14
